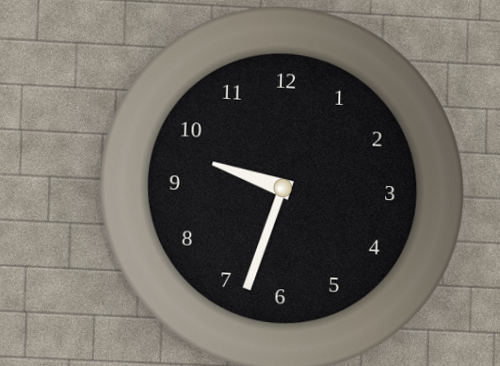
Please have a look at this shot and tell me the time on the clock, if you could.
9:33
